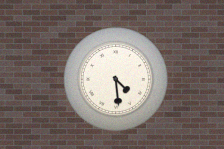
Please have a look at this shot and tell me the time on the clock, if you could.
4:29
